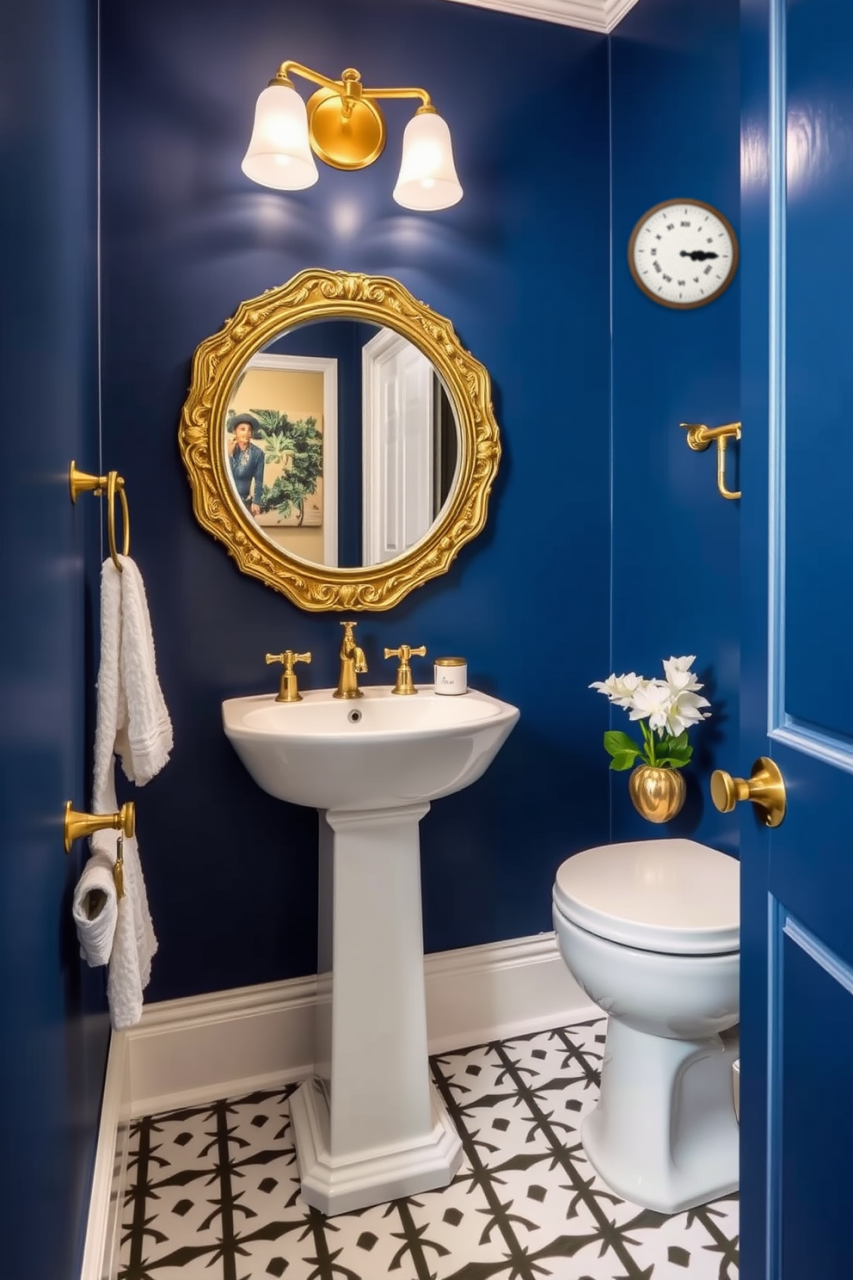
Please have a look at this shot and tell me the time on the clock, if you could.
3:15
